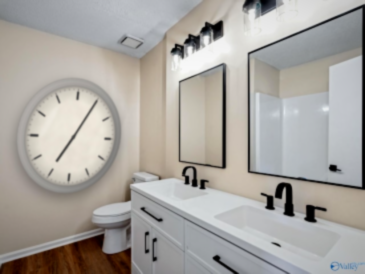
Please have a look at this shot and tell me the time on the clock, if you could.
7:05
